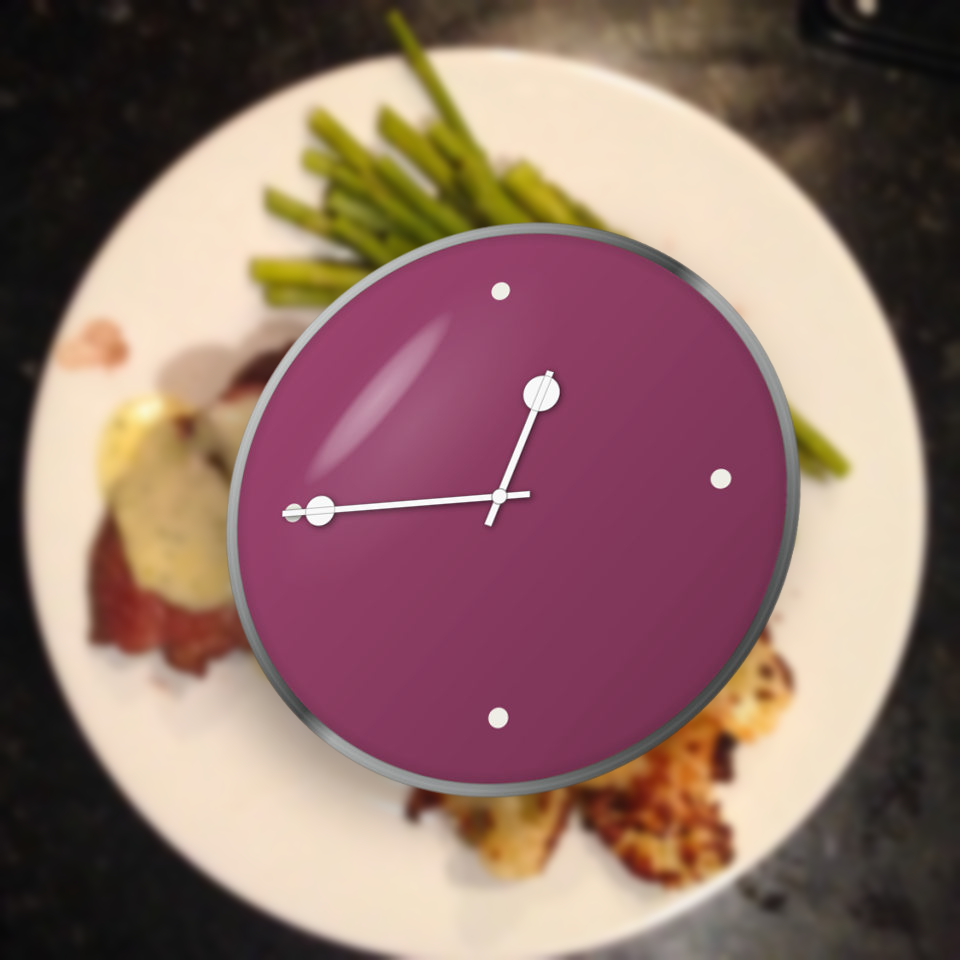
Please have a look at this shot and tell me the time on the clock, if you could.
12:45
